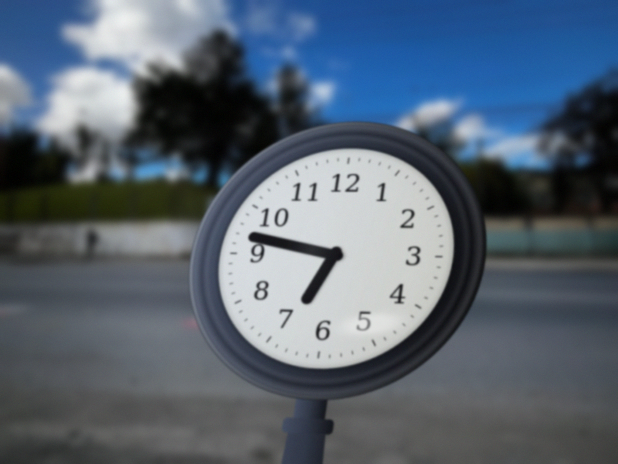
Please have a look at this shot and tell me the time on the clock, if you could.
6:47
